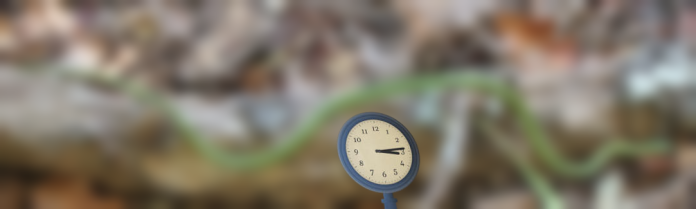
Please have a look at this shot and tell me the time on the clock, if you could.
3:14
